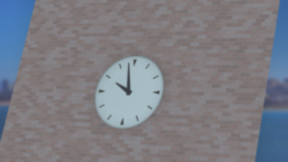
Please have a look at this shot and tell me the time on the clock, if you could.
9:58
